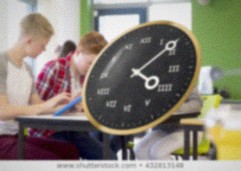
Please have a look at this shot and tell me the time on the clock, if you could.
4:08
